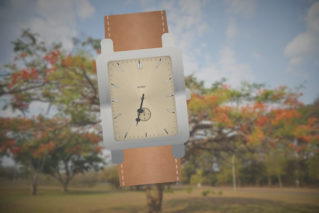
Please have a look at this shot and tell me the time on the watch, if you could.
6:33
